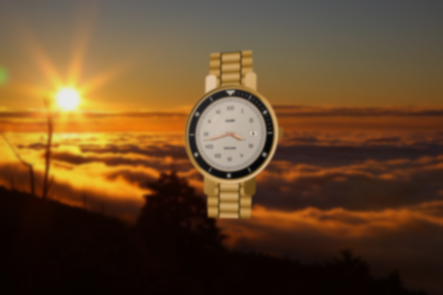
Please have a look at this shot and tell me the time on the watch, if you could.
3:43
